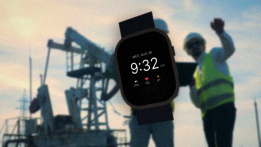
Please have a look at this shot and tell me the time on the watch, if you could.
9:32
